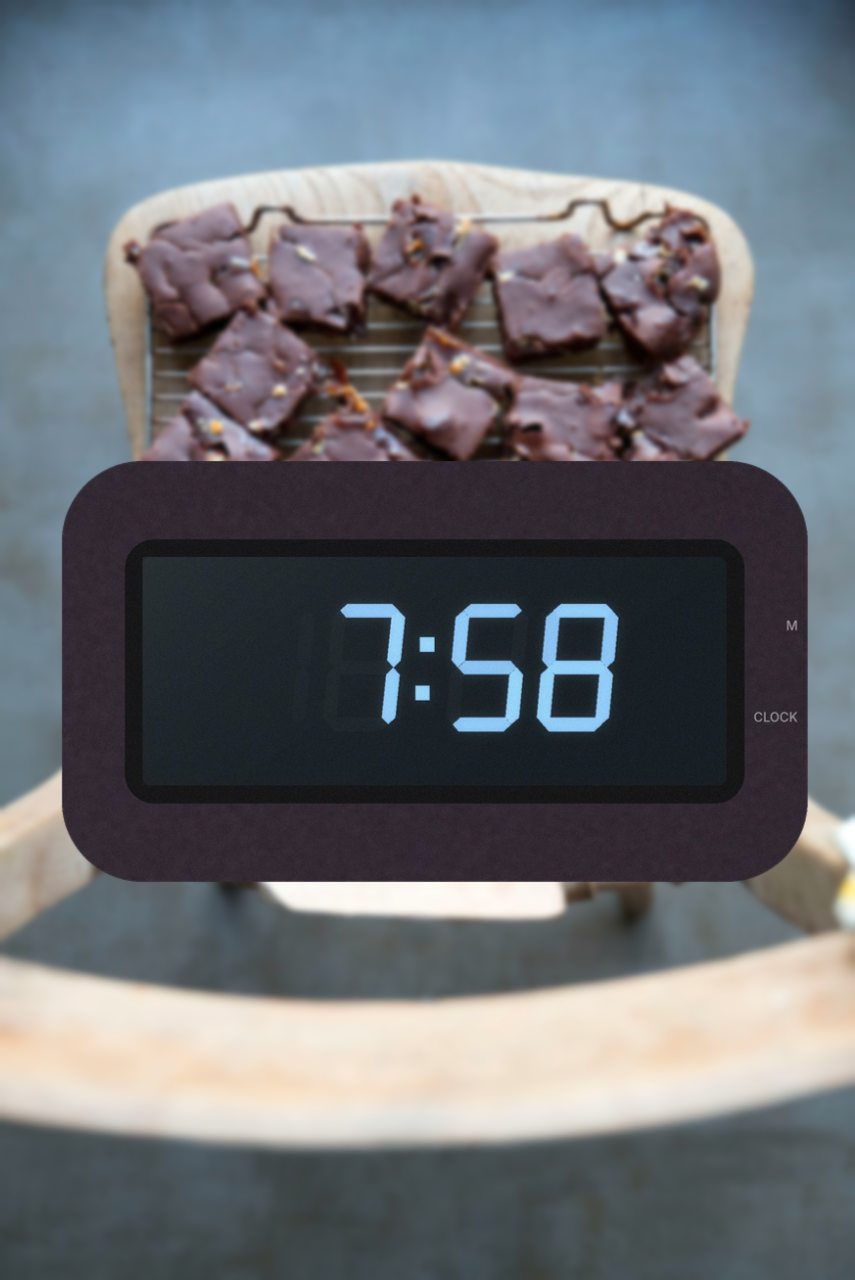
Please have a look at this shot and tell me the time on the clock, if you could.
7:58
